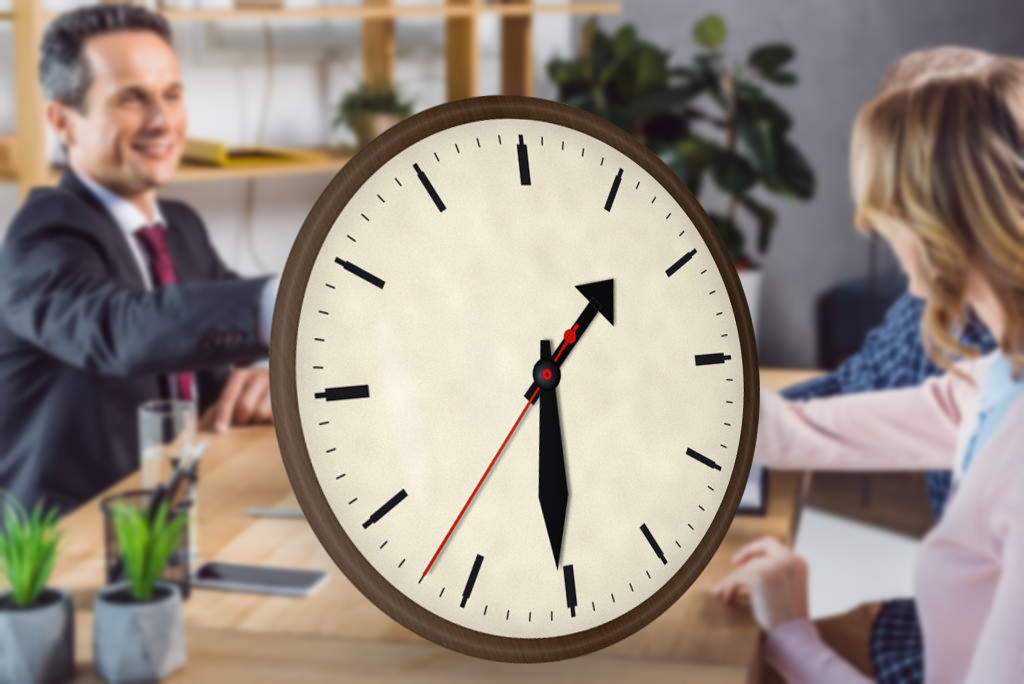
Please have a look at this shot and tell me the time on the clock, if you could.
1:30:37
